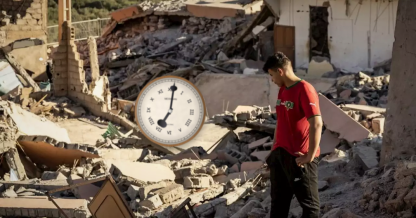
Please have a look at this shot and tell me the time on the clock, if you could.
7:01
